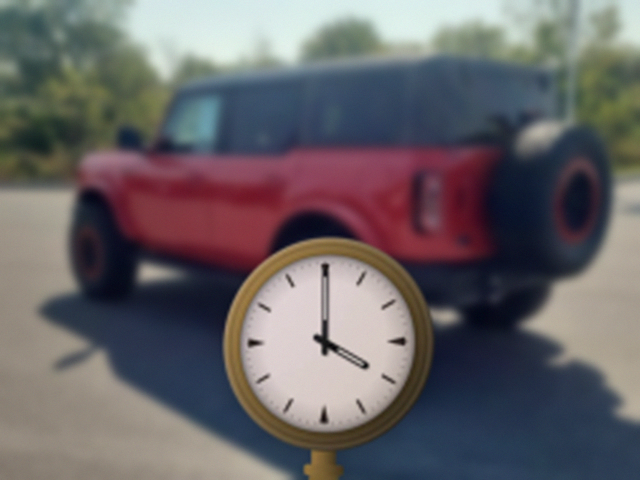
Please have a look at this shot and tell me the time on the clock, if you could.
4:00
